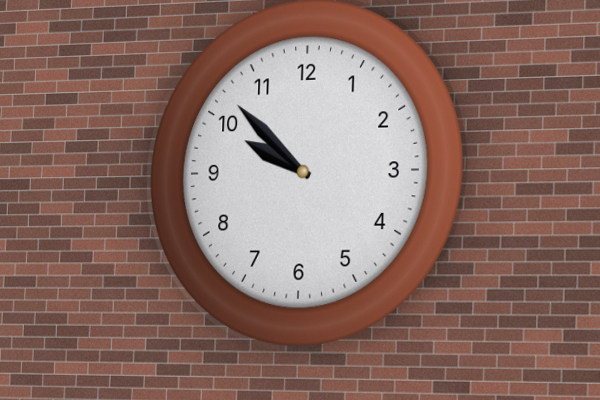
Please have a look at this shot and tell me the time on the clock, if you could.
9:52
